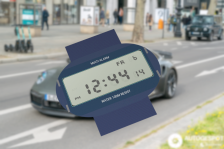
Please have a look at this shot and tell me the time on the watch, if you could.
12:44:14
